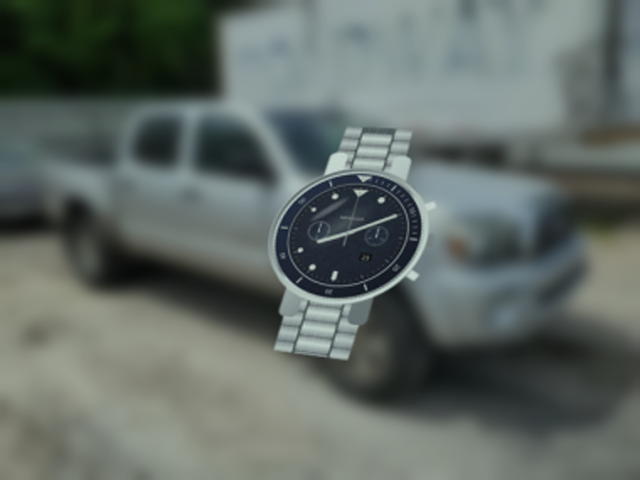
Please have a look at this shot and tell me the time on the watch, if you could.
8:10
